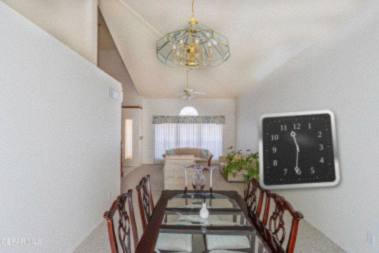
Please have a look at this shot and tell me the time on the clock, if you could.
11:31
